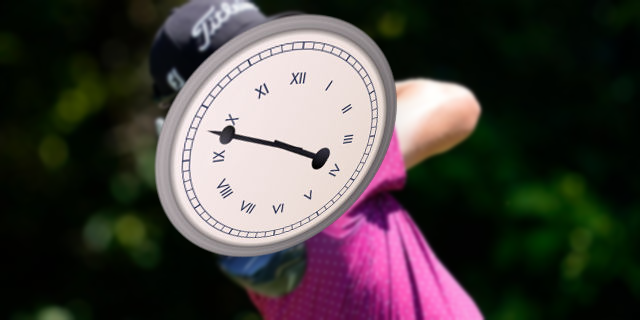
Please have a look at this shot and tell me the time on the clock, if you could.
3:48
